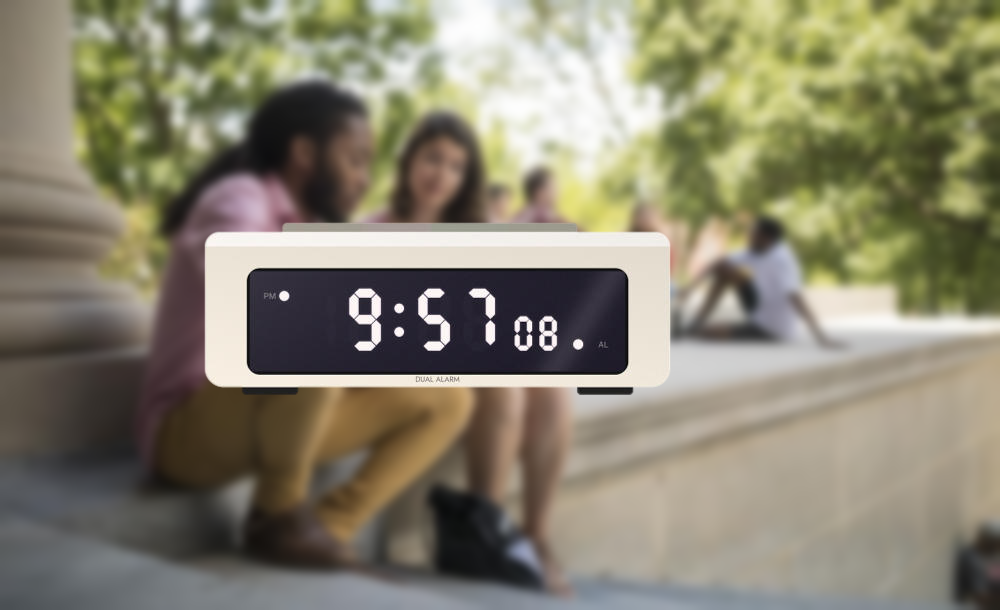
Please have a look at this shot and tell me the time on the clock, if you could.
9:57:08
